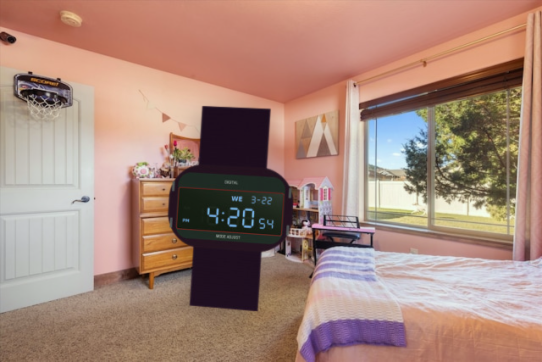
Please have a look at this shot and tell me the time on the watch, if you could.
4:20:54
